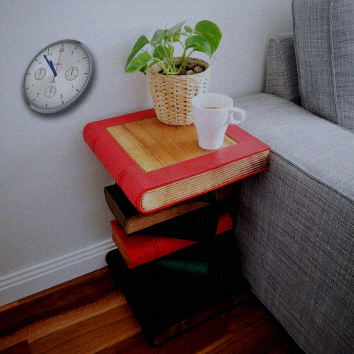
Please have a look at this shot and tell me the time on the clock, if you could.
10:53
